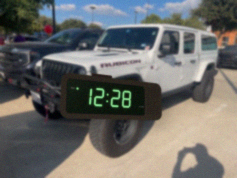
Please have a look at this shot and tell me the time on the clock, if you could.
12:28
